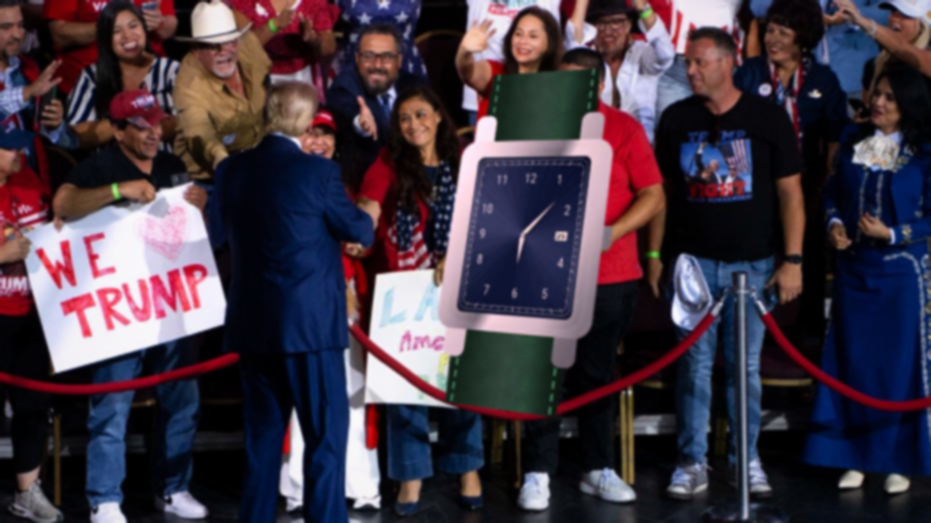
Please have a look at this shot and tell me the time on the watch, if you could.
6:07
